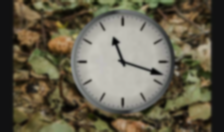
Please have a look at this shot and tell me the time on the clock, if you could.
11:18
